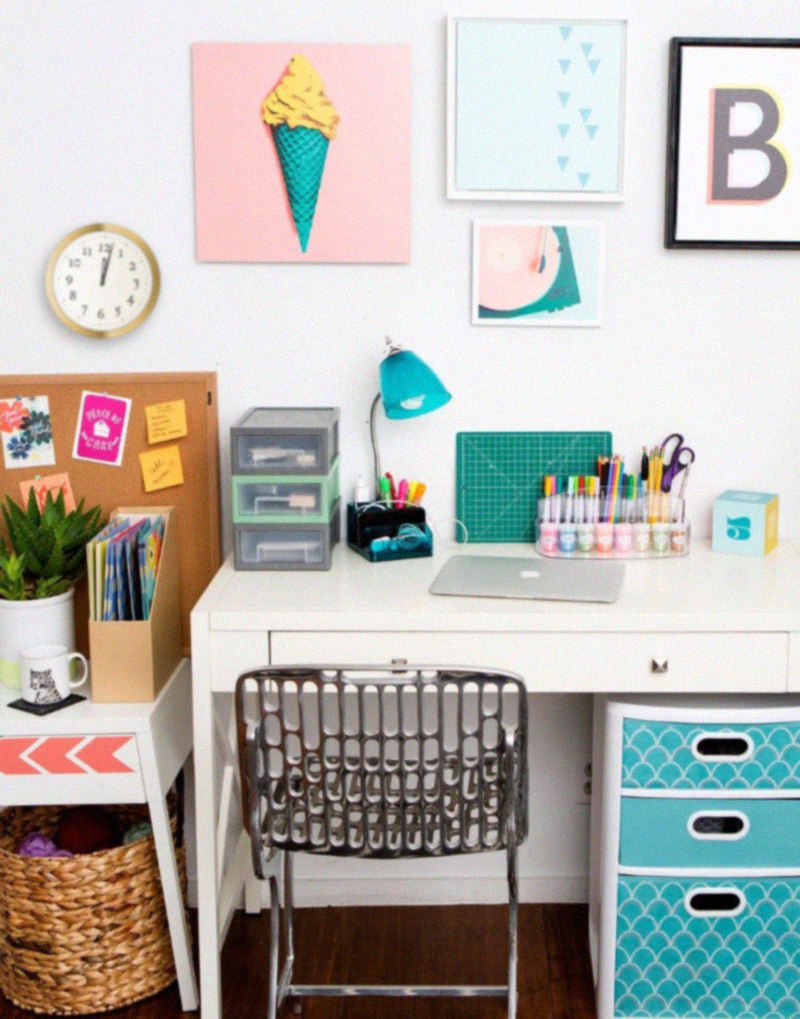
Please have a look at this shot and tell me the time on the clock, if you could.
12:02
